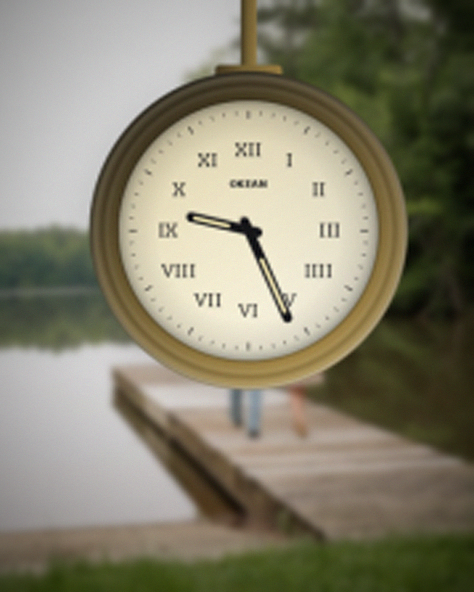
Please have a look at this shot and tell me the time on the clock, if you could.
9:26
